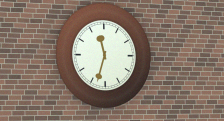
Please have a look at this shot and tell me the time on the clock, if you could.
11:33
